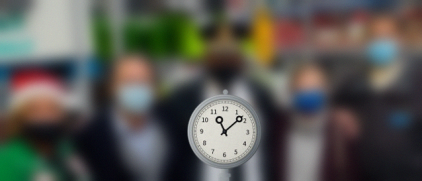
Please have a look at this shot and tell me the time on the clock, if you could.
11:08
